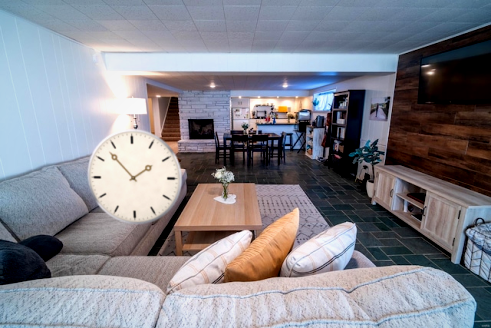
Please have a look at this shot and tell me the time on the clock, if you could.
1:53
